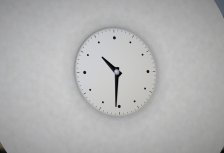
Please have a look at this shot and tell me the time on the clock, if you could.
10:31
